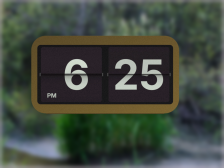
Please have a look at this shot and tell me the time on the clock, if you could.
6:25
